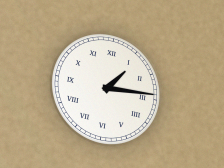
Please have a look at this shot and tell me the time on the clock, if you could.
1:14
